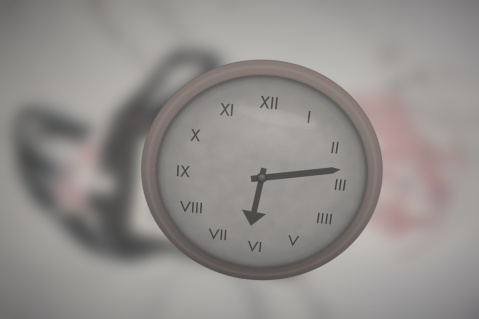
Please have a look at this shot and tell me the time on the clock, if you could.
6:13
